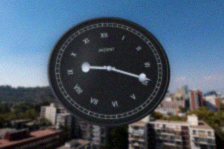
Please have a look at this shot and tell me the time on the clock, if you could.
9:19
